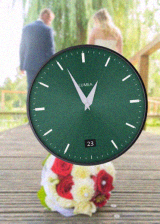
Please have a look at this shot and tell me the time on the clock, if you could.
12:56
